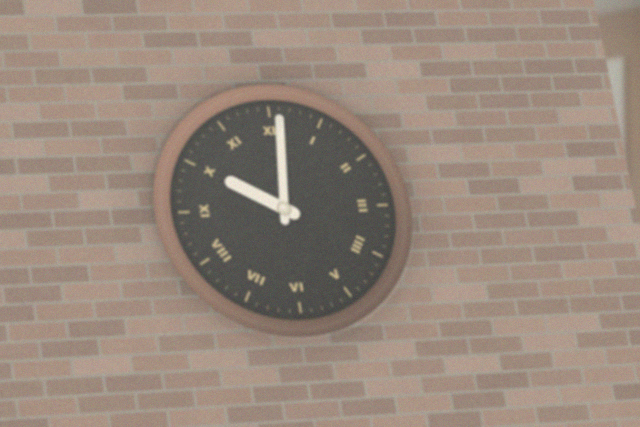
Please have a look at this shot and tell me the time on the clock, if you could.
10:01
